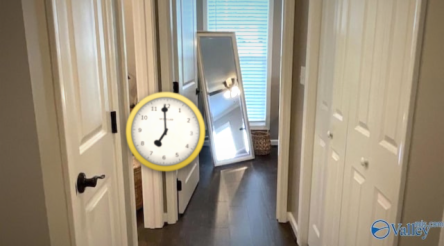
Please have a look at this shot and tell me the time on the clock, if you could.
6:59
